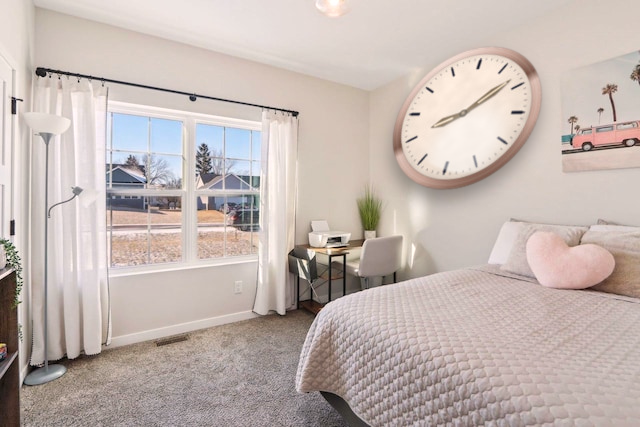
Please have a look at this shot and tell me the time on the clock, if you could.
8:08
